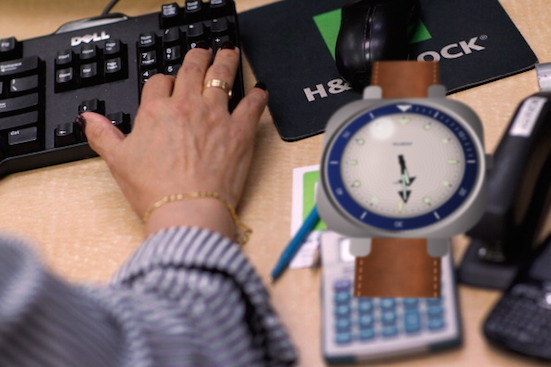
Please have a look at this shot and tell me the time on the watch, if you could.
5:29
